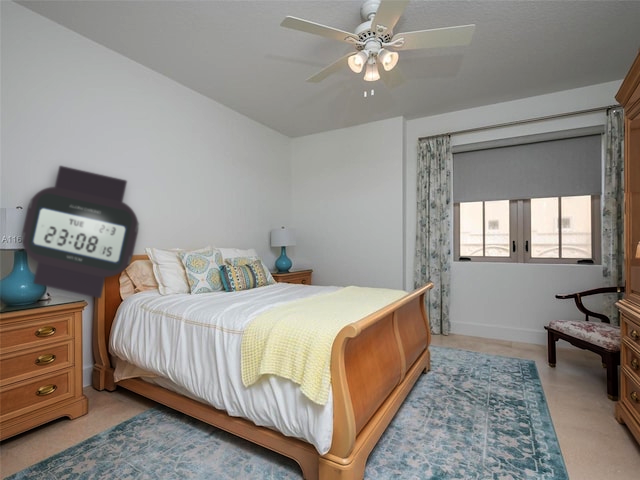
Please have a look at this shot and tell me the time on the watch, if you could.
23:08
